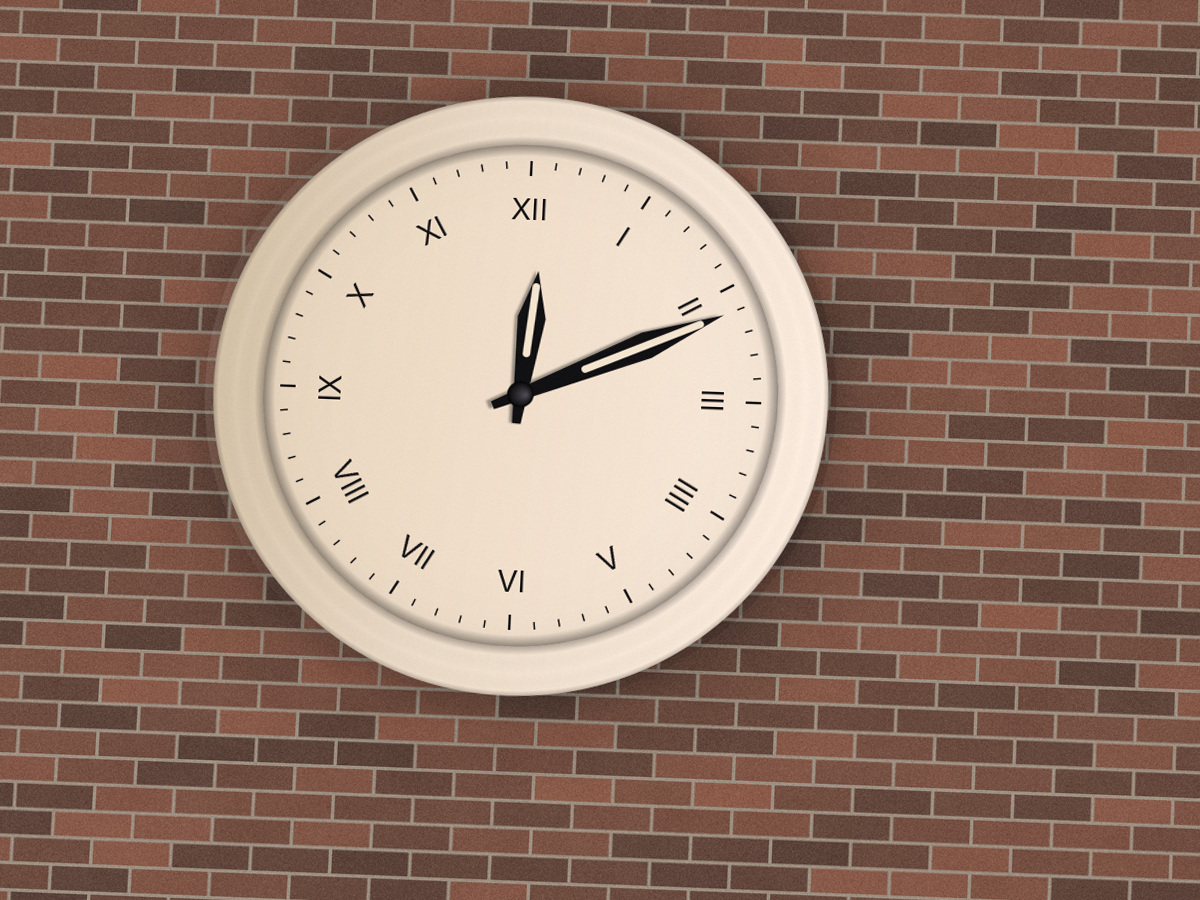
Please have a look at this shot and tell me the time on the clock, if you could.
12:11
